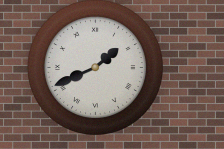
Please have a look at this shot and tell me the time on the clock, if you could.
1:41
